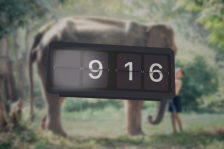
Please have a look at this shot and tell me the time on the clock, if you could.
9:16
